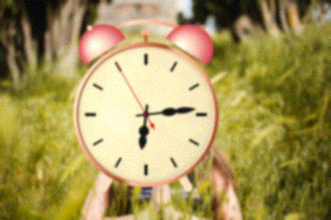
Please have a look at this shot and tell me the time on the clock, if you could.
6:13:55
